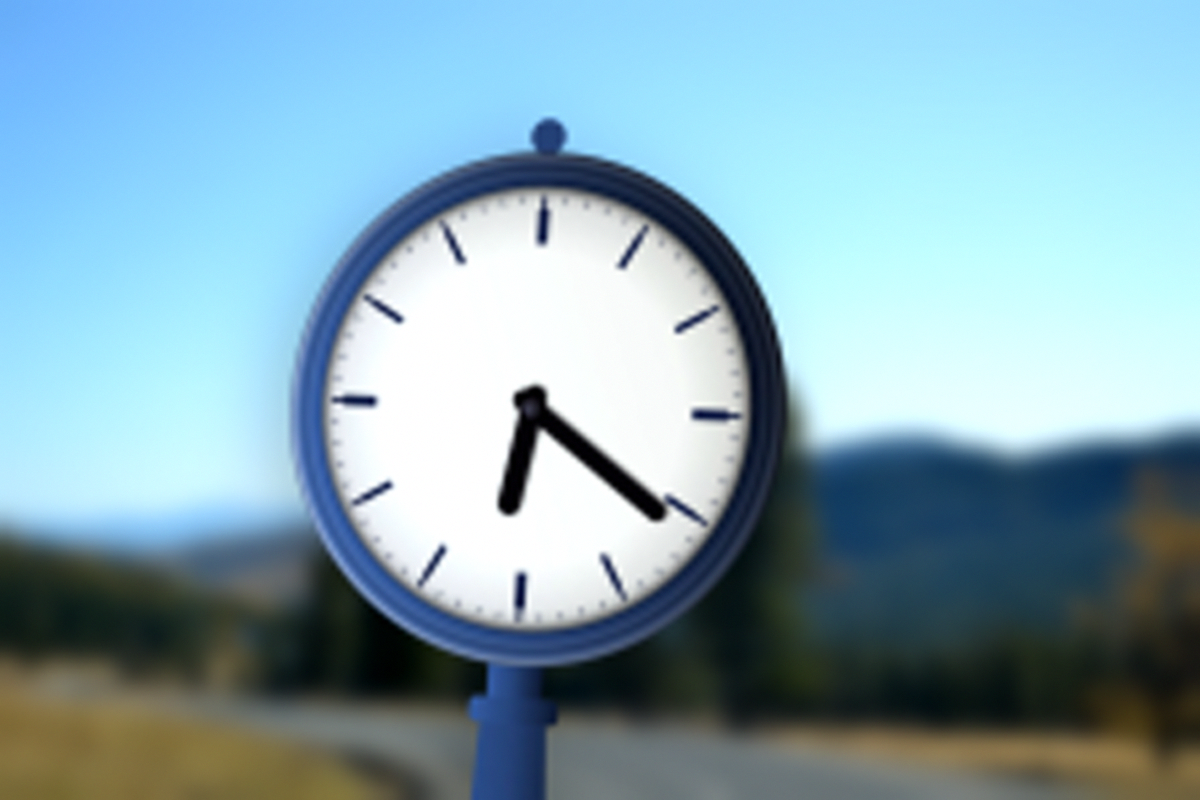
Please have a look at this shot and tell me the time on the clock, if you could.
6:21
